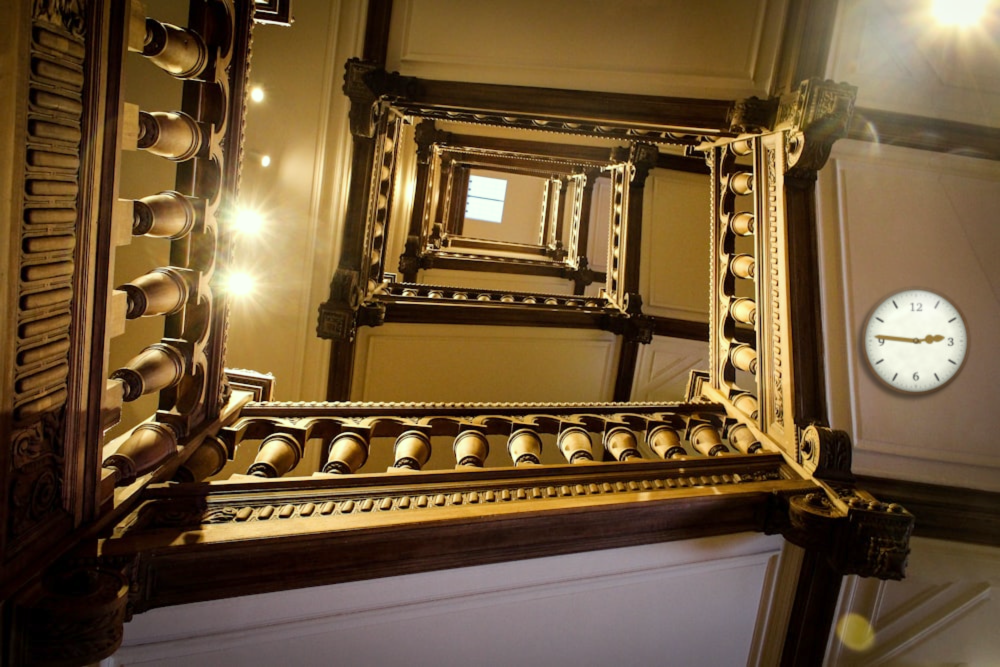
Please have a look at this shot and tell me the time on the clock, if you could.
2:46
